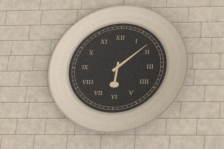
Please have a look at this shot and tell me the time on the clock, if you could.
6:08
